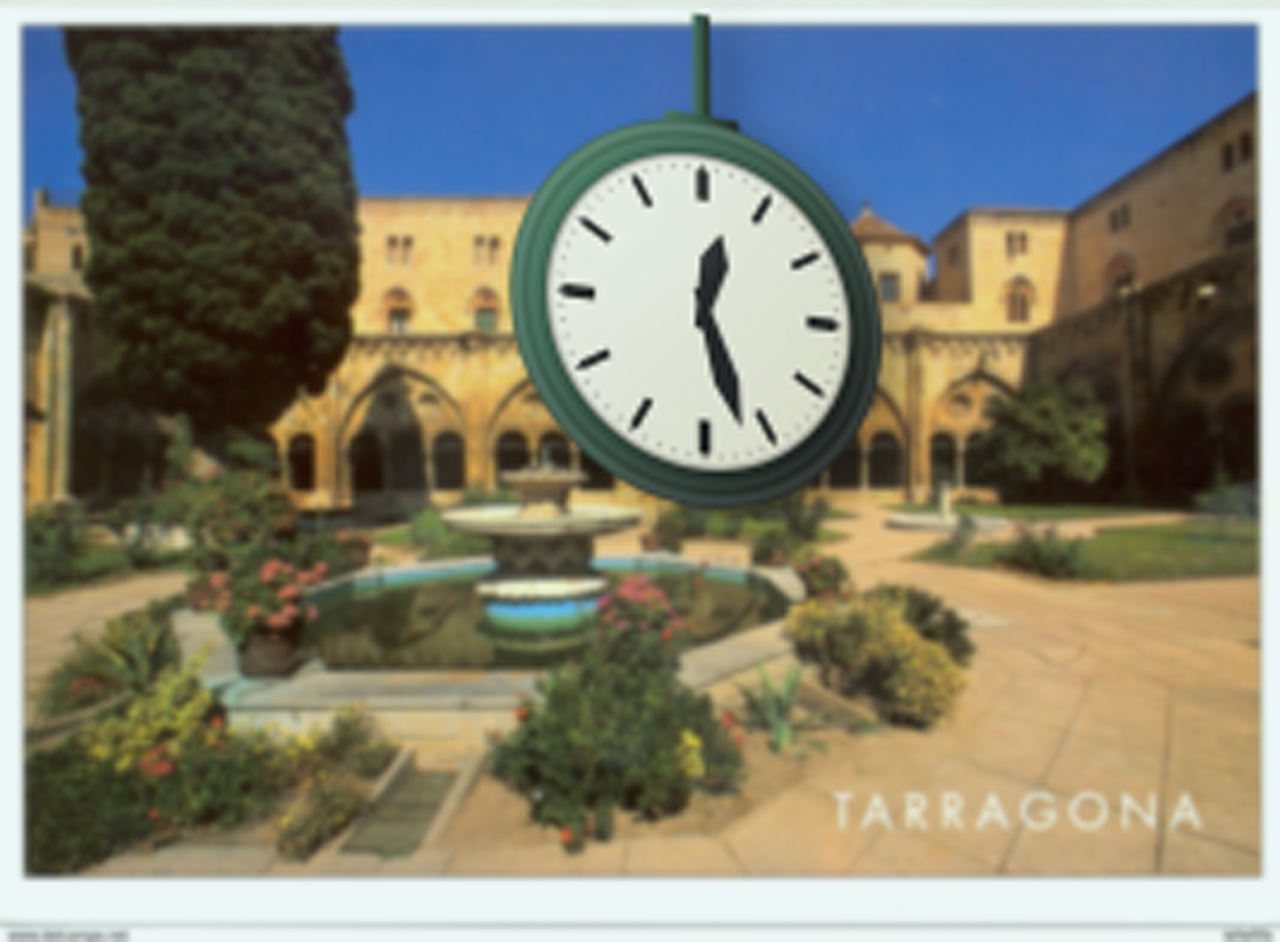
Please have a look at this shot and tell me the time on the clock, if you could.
12:27
